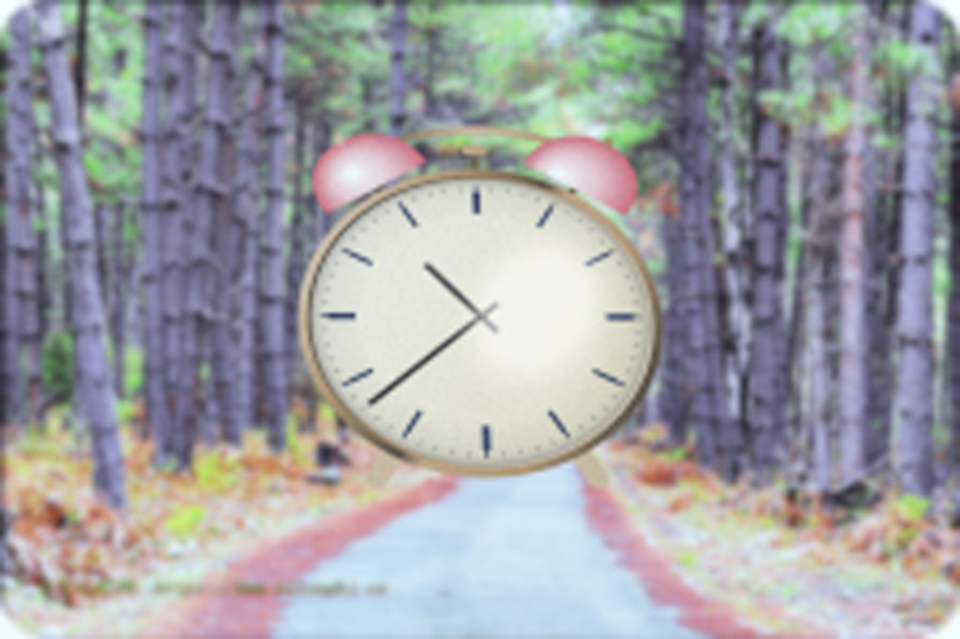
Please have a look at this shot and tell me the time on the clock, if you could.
10:38
